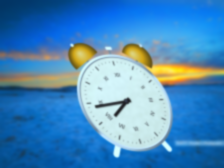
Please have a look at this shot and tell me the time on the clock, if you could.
7:44
